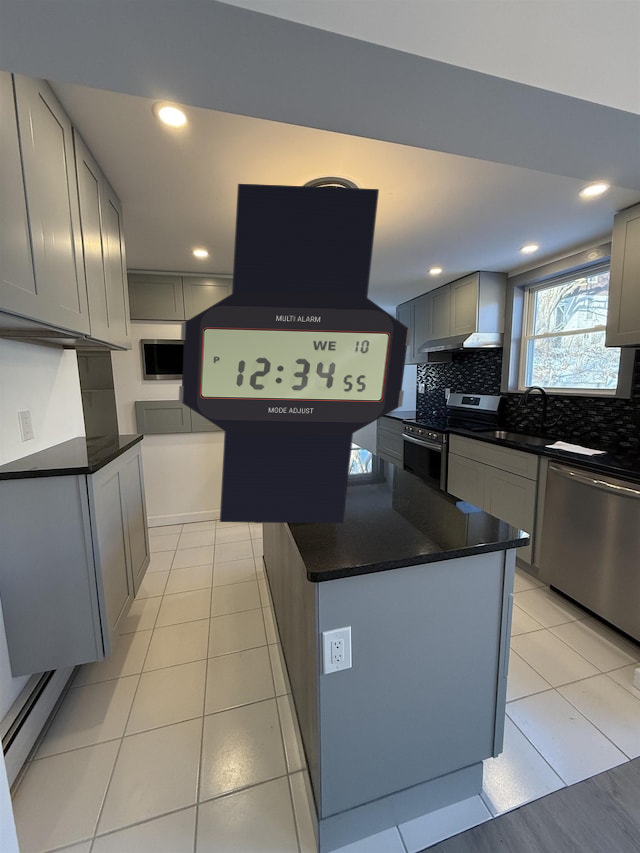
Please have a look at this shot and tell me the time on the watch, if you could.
12:34:55
